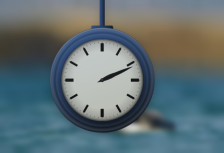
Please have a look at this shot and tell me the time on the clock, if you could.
2:11
